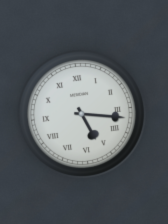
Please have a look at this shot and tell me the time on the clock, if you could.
5:17
